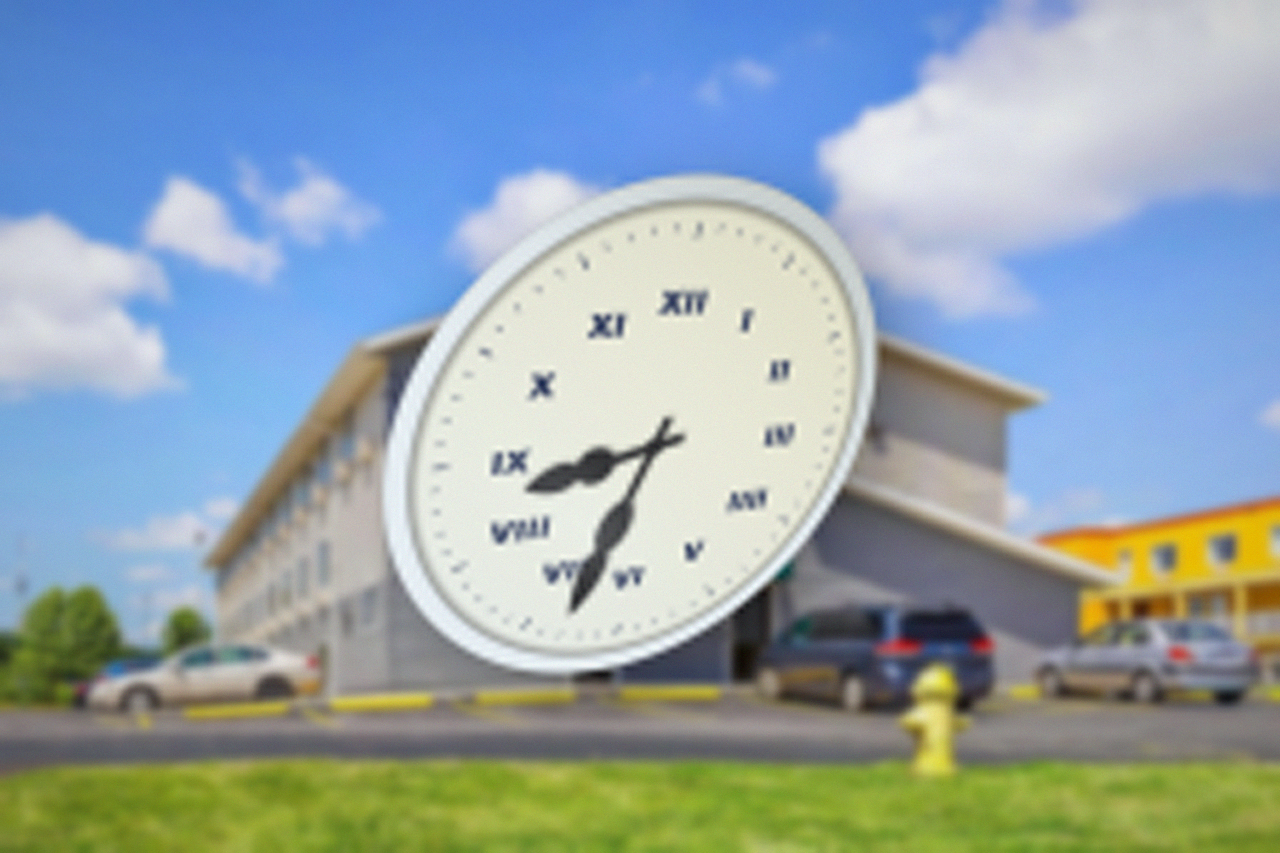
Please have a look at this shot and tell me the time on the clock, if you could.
8:33
